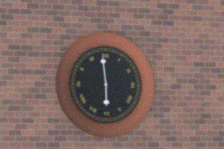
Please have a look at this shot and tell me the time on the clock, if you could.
5:59
